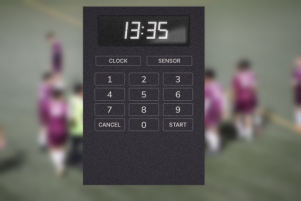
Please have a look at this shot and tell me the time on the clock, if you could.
13:35
